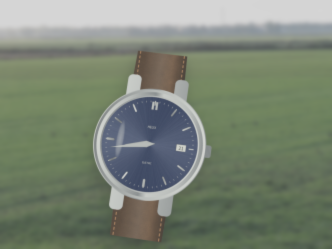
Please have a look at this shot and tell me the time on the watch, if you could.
8:43
